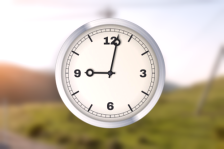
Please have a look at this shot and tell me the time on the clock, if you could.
9:02
